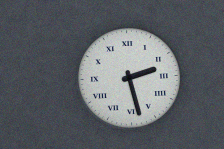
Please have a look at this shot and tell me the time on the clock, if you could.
2:28
